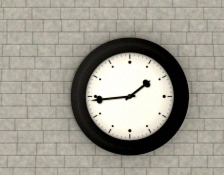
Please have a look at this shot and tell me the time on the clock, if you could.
1:44
